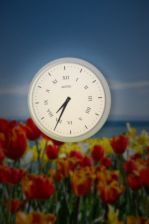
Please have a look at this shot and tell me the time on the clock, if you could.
7:35
